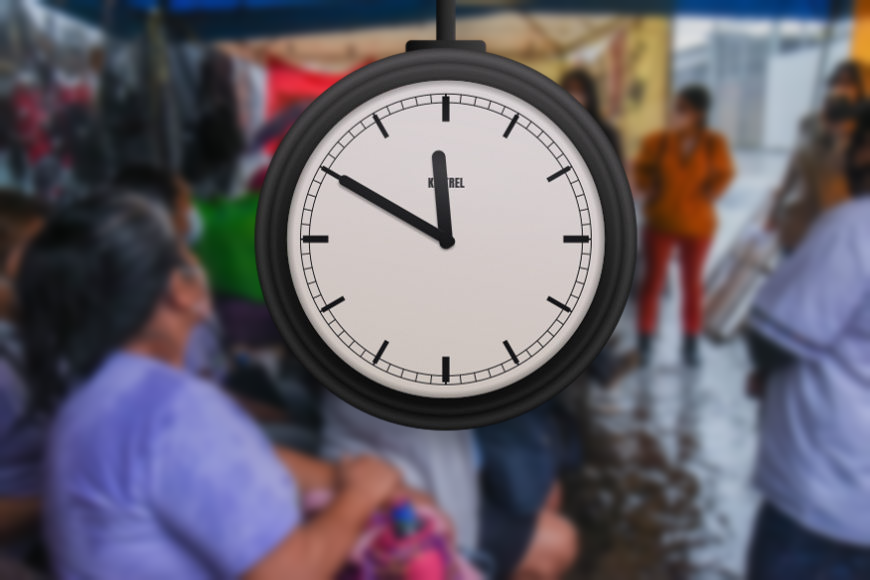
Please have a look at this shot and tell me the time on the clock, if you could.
11:50
